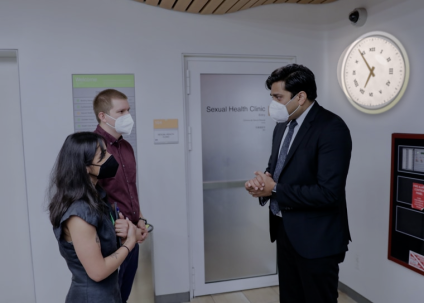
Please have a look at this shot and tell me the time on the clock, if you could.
6:54
